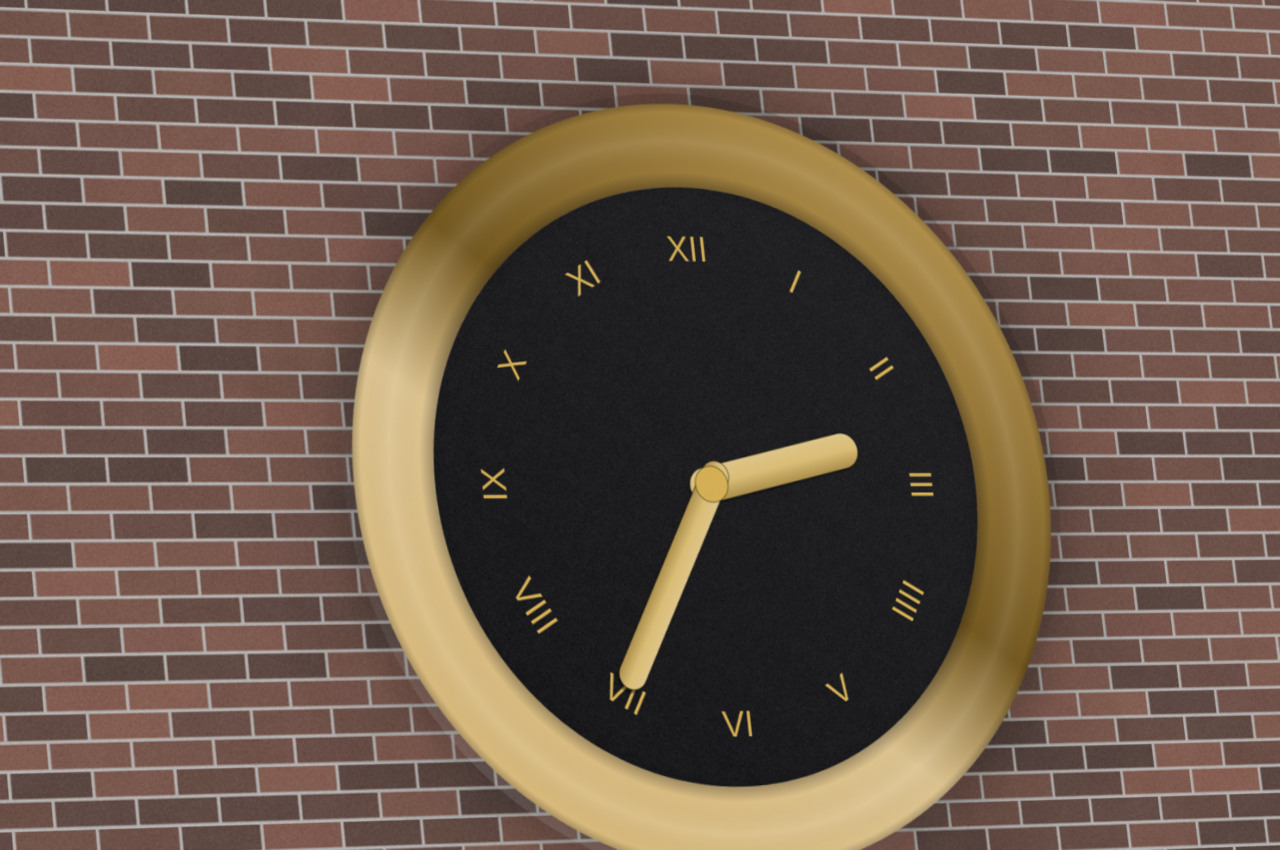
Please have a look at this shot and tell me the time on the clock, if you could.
2:35
